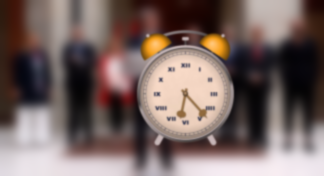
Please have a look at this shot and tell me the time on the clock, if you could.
6:23
